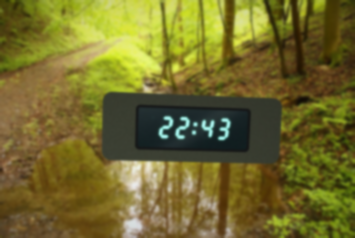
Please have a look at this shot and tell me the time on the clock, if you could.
22:43
